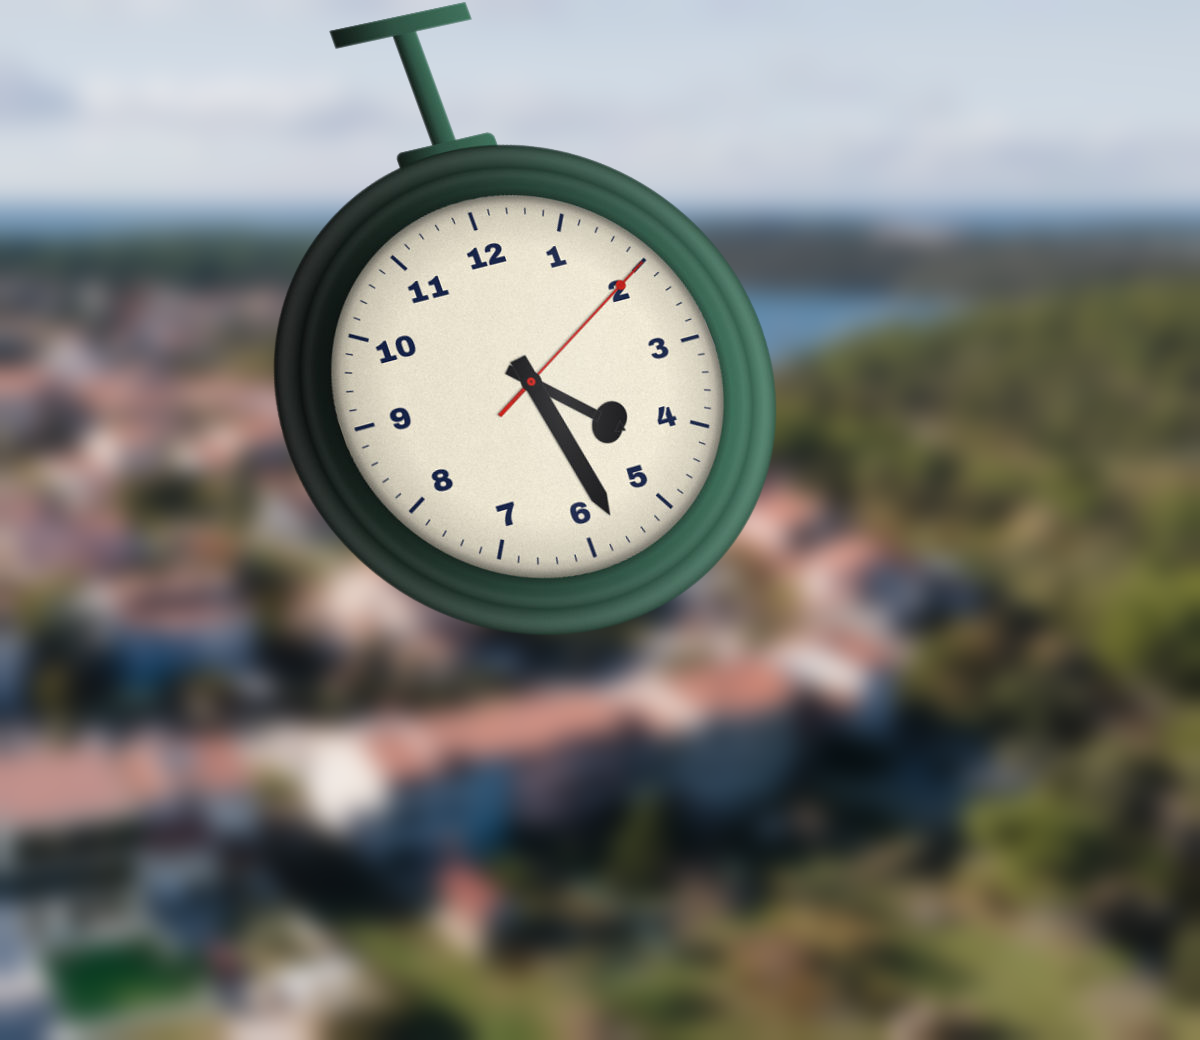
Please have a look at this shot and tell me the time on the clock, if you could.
4:28:10
